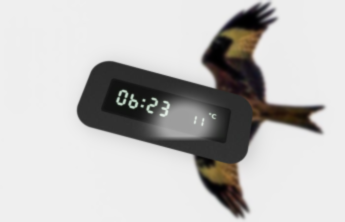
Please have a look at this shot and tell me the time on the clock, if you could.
6:23
